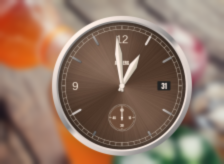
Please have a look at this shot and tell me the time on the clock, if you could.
12:59
